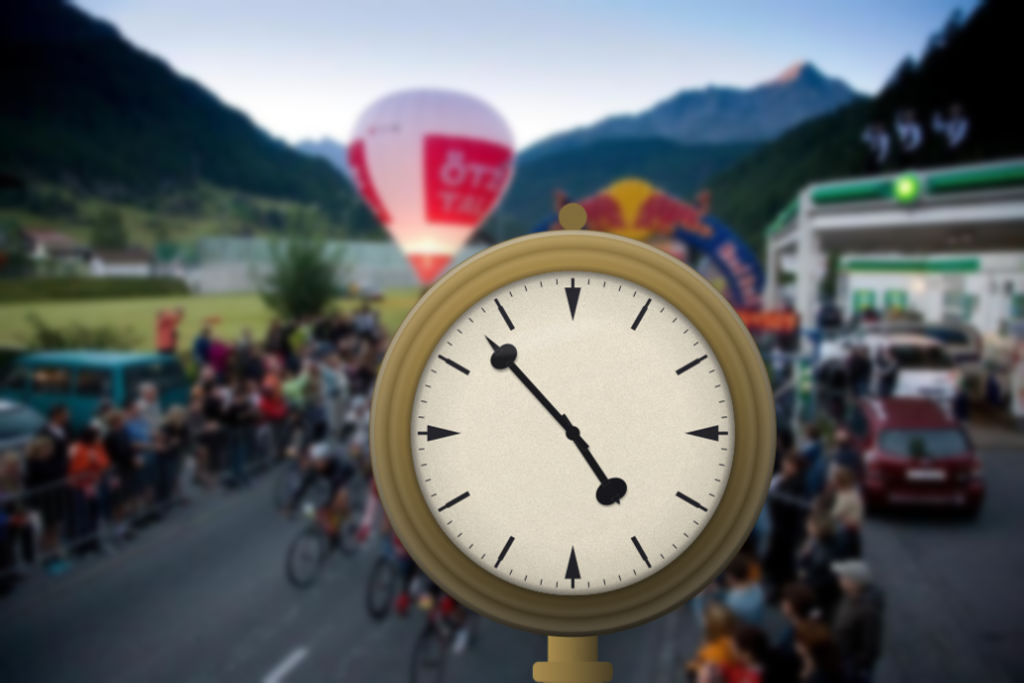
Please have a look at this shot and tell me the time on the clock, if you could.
4:53
